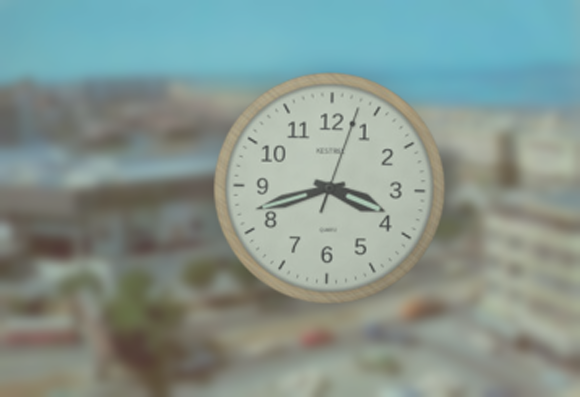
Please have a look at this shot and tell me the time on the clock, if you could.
3:42:03
